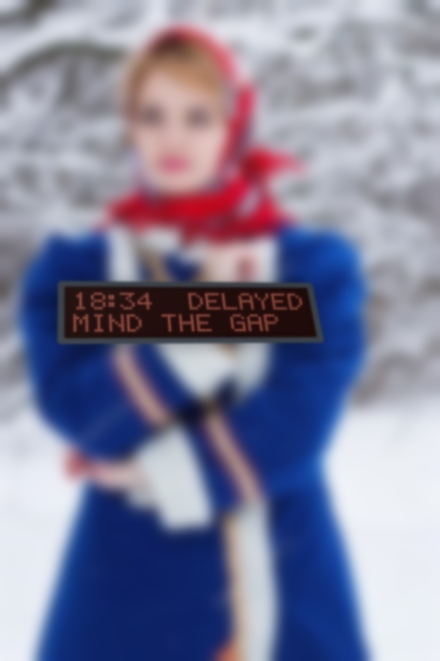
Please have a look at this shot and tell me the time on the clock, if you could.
18:34
